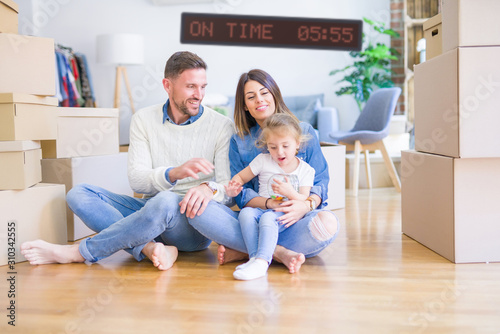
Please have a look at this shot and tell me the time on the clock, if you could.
5:55
